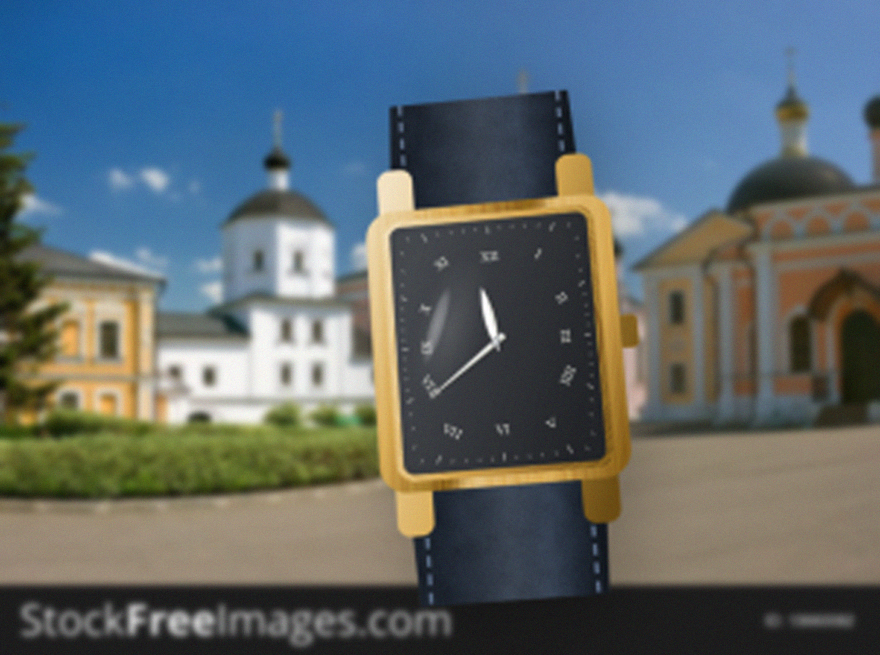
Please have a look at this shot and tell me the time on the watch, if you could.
11:39
